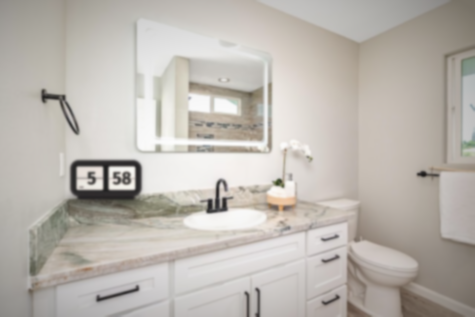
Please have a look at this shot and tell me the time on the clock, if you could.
5:58
